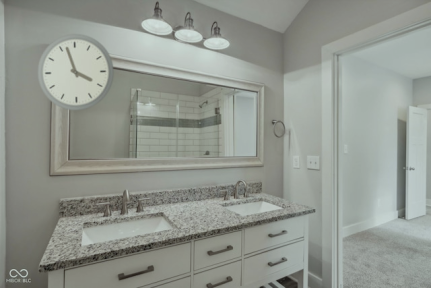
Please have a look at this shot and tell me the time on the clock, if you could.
3:57
